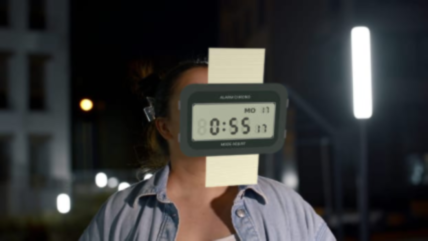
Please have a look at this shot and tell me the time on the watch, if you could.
0:55:17
